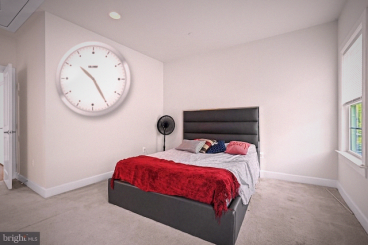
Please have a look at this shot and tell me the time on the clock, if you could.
10:25
